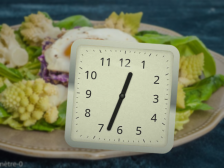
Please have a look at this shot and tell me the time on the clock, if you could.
12:33
